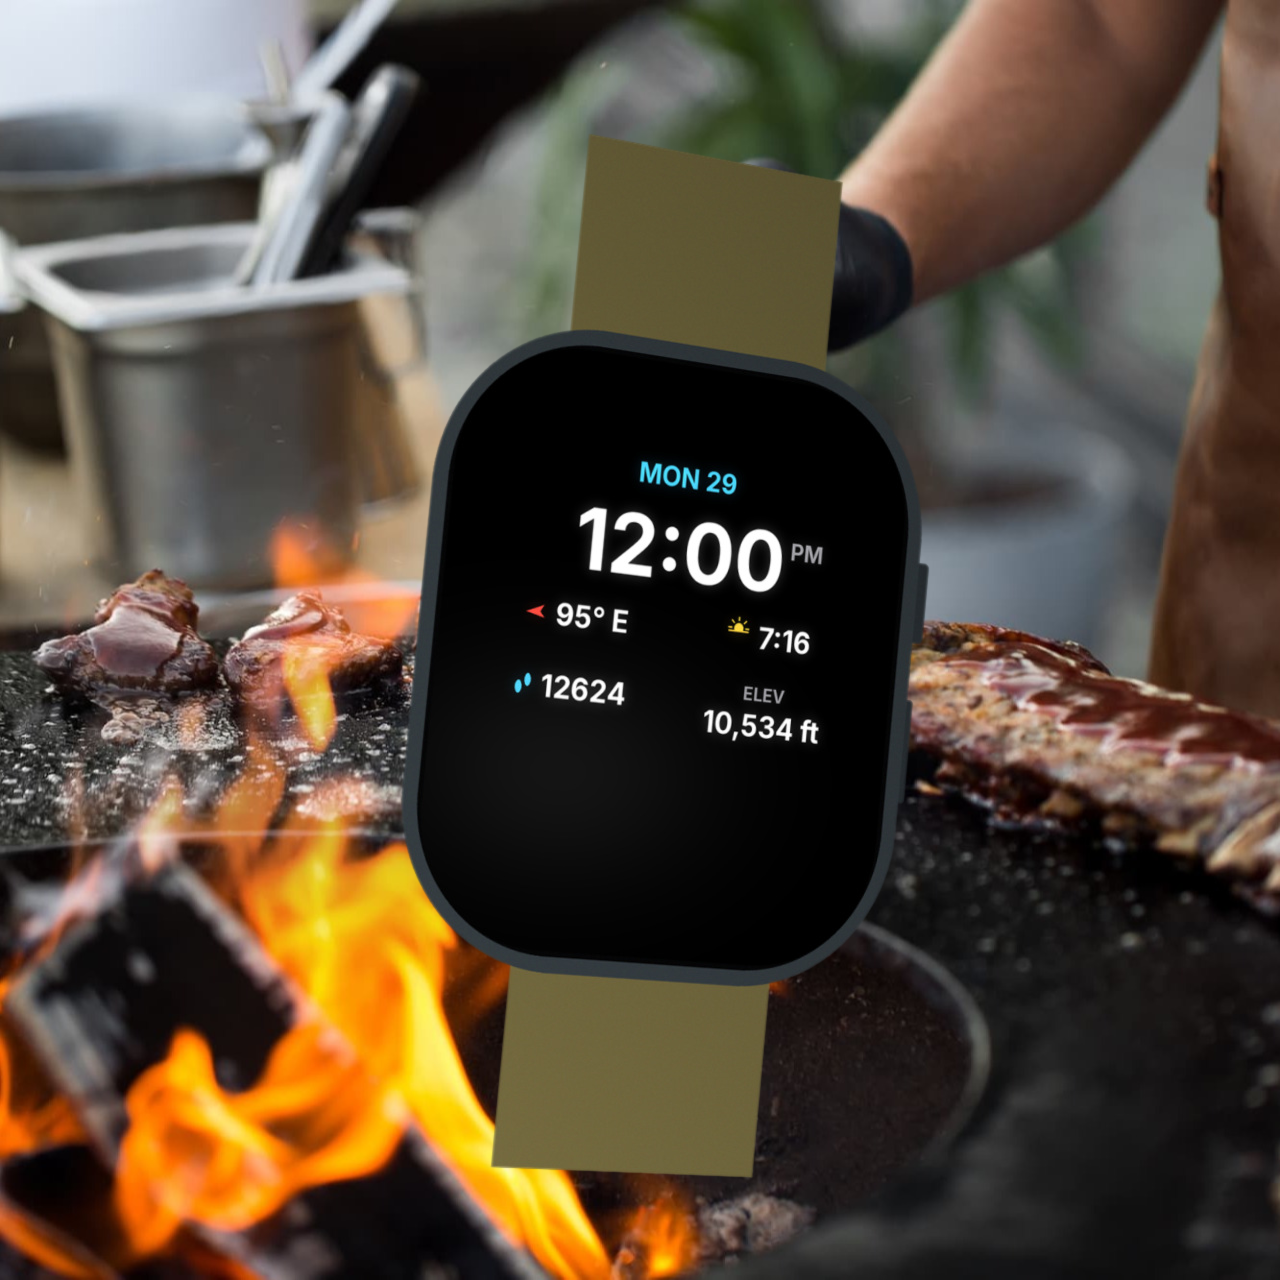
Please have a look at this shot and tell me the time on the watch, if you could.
12:00
